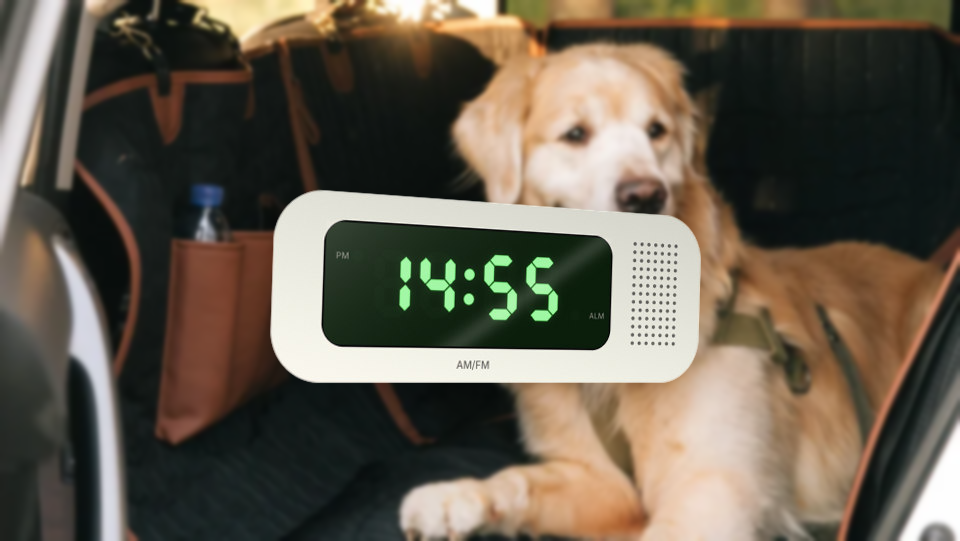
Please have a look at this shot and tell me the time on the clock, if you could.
14:55
